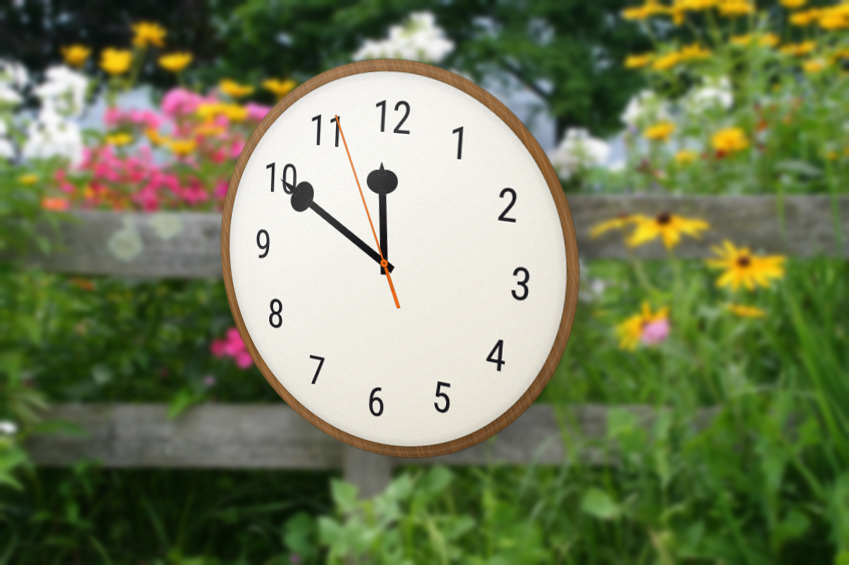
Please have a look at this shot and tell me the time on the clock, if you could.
11:49:56
